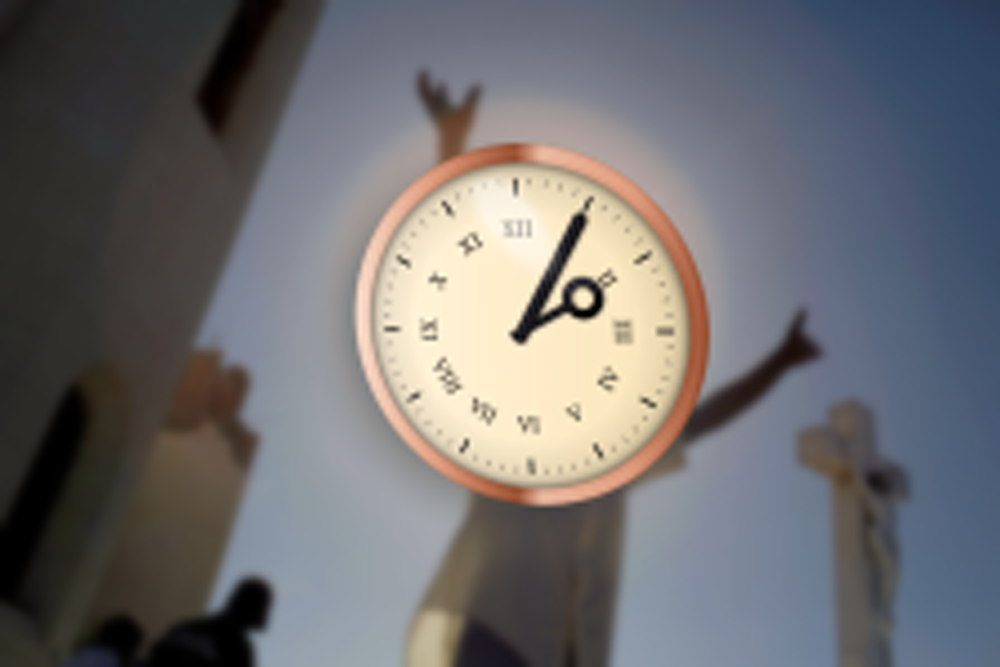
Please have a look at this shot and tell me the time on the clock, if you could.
2:05
